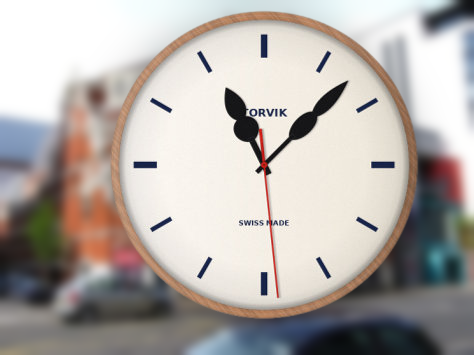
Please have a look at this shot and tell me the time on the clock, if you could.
11:07:29
